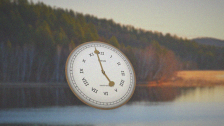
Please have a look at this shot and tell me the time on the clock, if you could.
4:58
